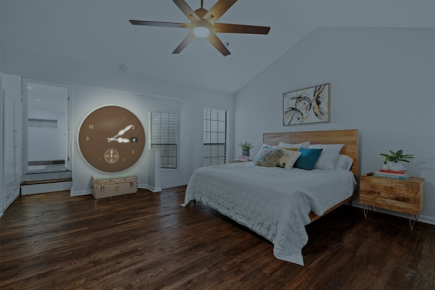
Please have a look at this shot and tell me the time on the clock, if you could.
3:09
